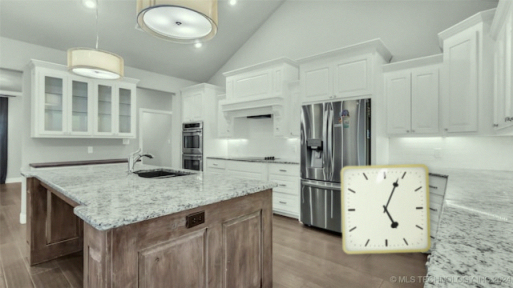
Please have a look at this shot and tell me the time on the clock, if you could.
5:04
